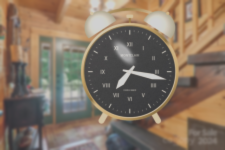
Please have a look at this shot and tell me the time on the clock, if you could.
7:17
